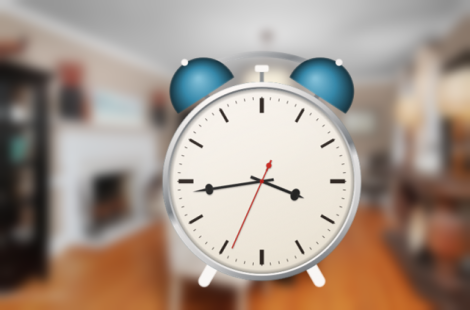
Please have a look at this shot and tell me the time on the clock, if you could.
3:43:34
